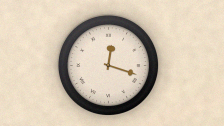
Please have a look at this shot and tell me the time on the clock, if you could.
12:18
